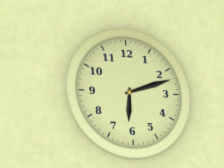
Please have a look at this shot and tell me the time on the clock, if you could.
6:12
